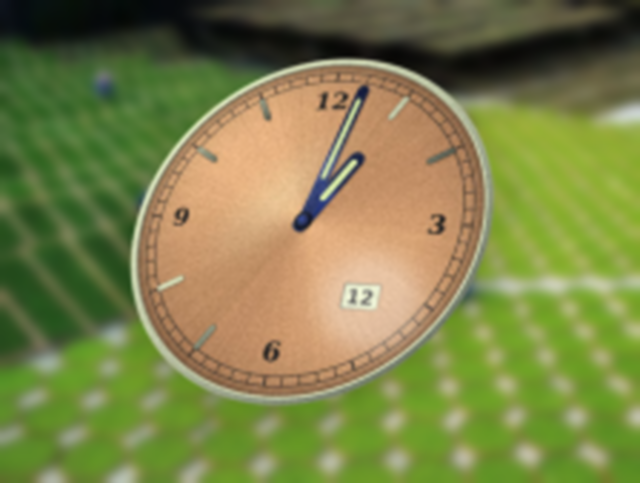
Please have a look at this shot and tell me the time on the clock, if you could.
1:02
